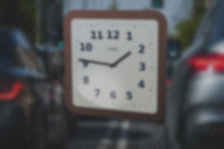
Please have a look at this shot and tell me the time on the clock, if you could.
1:46
